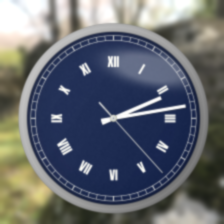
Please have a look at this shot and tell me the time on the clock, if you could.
2:13:23
